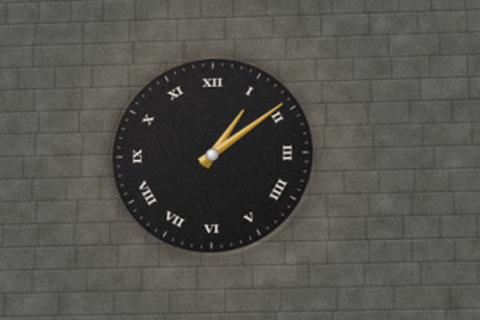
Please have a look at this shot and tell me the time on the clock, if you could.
1:09
